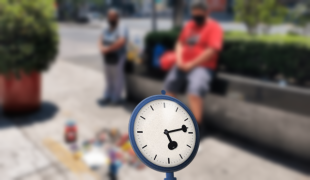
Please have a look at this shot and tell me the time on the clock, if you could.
5:13
